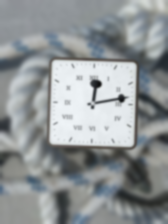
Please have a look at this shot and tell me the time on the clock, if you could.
12:13
